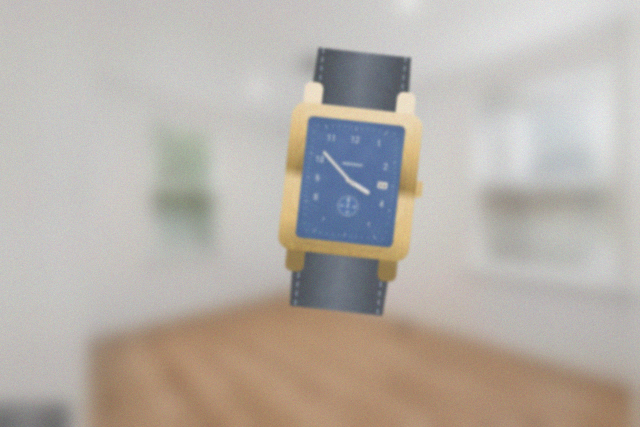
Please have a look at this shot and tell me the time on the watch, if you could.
3:52
